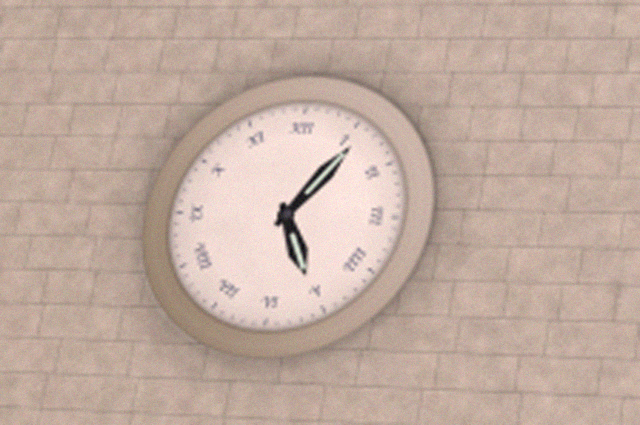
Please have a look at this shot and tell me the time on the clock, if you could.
5:06
